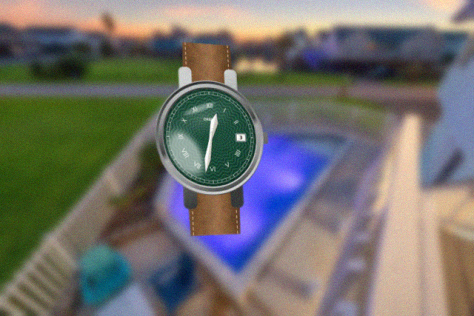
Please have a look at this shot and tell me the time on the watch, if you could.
12:32
